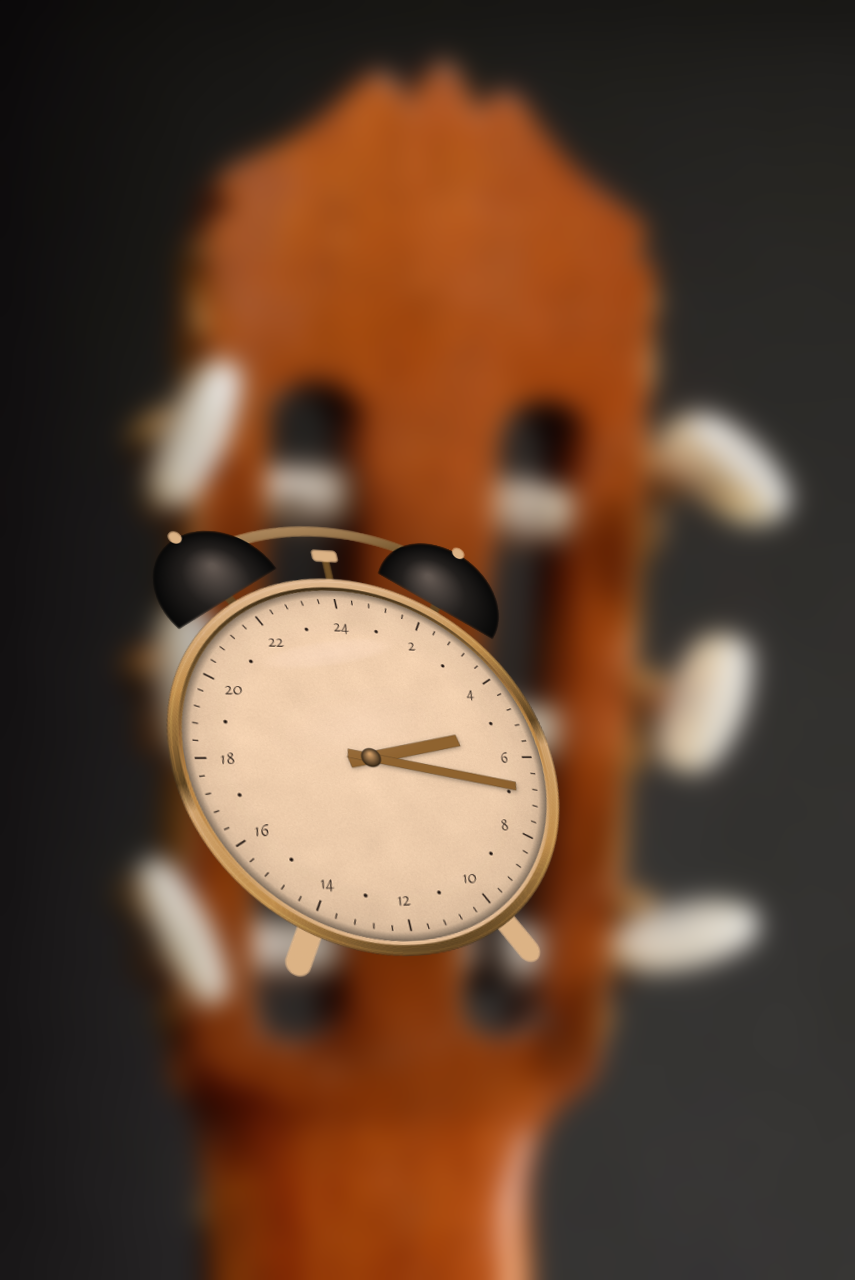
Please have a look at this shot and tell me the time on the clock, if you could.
5:17
